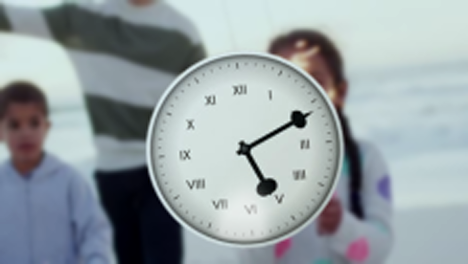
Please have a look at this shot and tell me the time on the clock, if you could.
5:11
